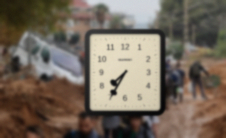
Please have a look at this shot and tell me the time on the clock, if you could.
7:35
